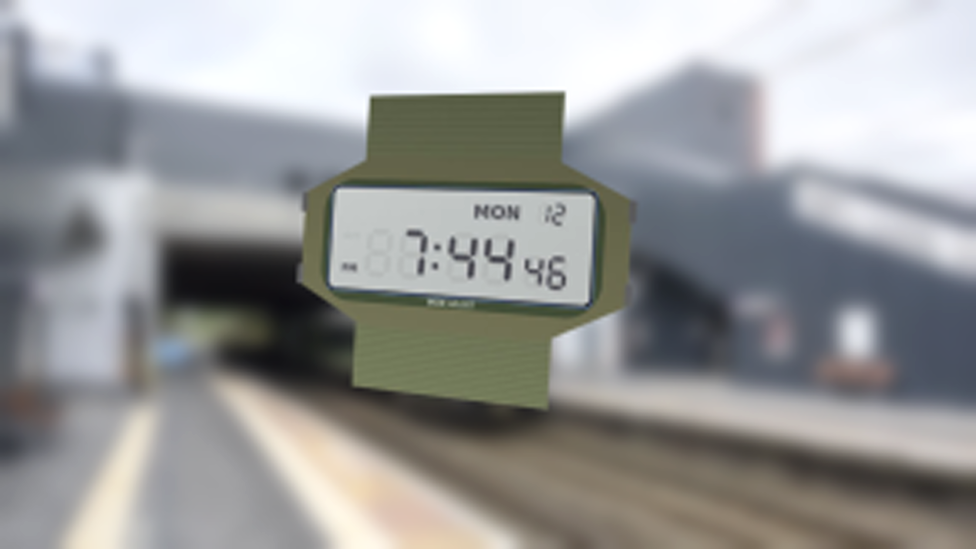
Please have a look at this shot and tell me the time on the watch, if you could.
7:44:46
